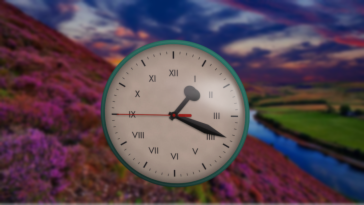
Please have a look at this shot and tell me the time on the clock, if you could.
1:18:45
